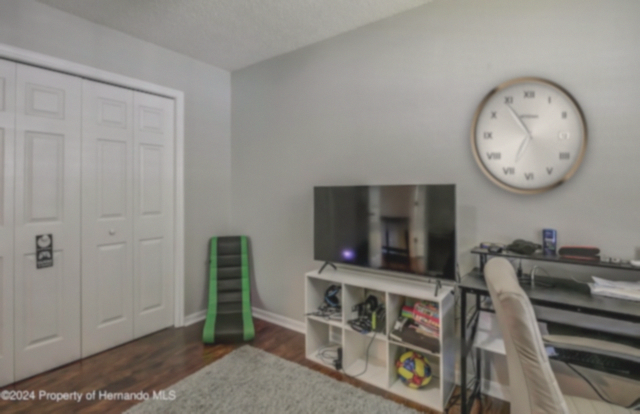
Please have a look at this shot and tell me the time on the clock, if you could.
6:54
